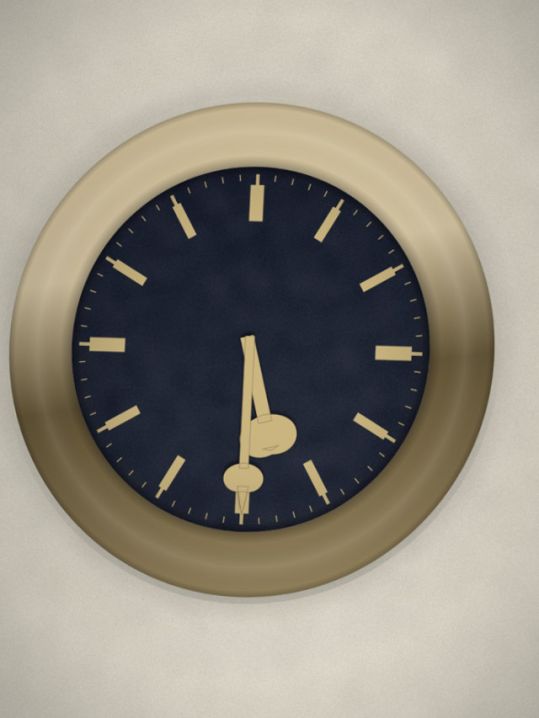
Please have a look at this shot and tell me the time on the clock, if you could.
5:30
